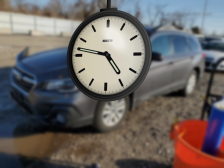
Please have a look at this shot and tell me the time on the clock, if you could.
4:47
